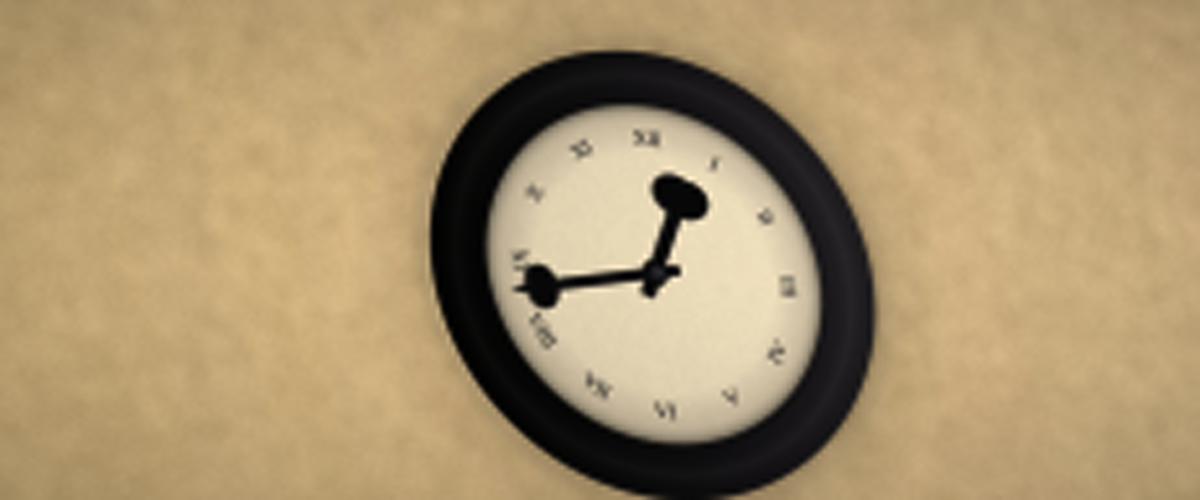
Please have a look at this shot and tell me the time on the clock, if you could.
12:43
